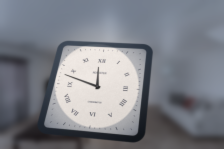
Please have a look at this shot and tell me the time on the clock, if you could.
11:48
